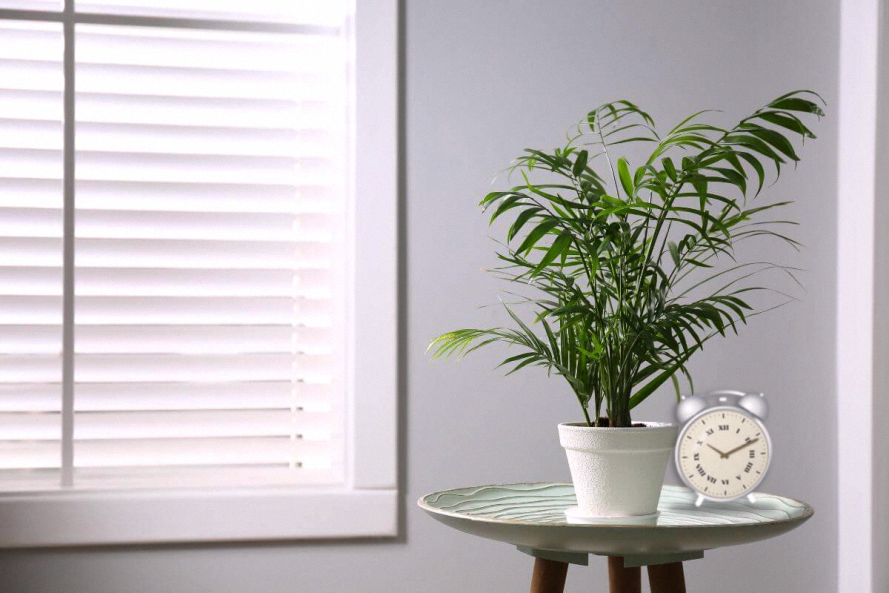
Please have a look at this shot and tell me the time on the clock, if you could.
10:11
